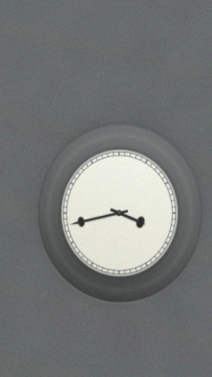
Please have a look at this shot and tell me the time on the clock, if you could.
3:43
